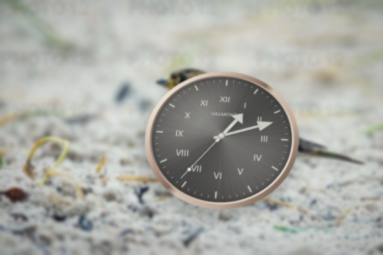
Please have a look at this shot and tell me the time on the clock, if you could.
1:11:36
